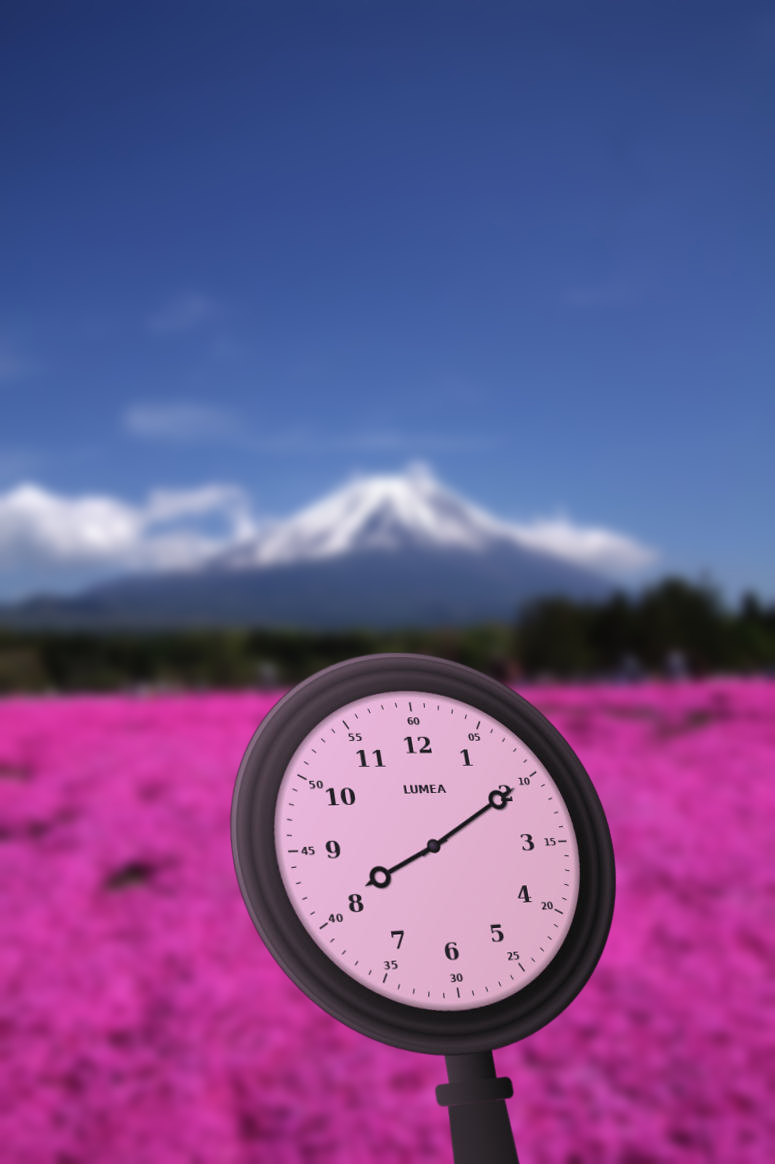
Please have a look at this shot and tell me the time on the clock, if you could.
8:10
